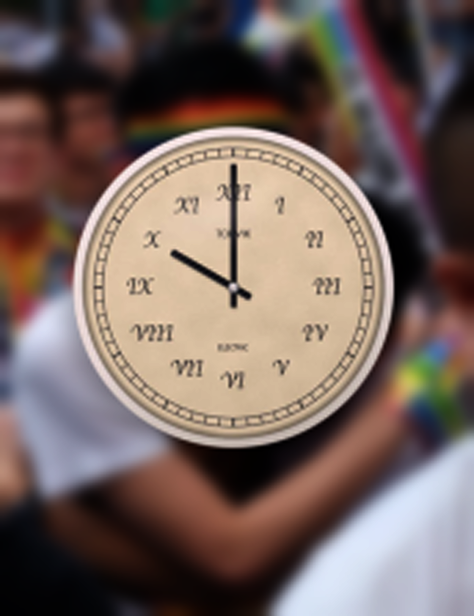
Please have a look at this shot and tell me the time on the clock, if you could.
10:00
